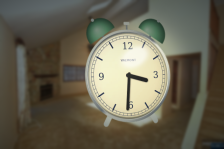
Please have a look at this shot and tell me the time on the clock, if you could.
3:31
